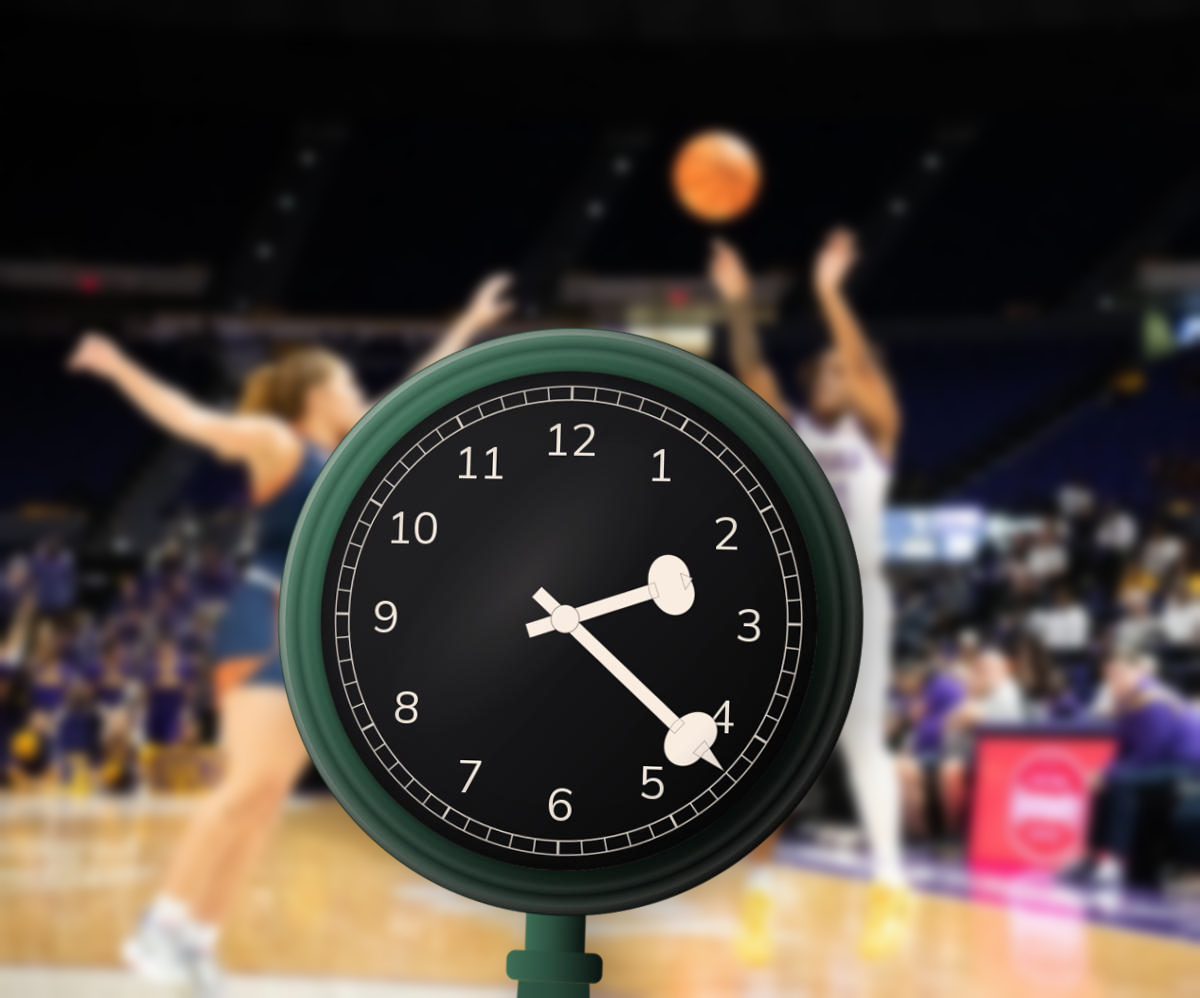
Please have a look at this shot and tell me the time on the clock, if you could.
2:22
